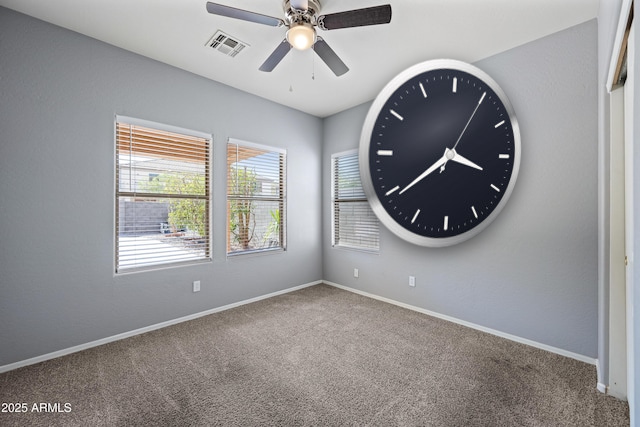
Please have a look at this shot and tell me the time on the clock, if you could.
3:39:05
